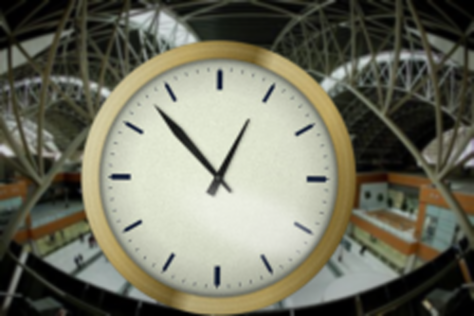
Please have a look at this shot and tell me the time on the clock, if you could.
12:53
